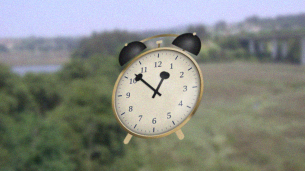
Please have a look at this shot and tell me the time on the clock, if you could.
12:52
